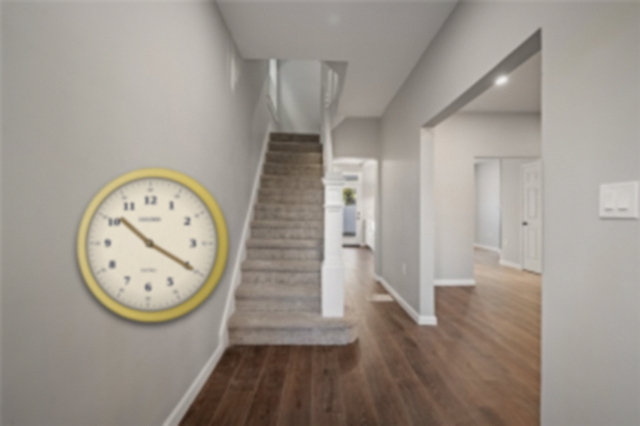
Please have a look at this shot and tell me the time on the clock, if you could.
10:20
